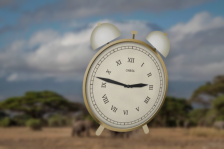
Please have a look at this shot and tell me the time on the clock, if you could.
2:47
